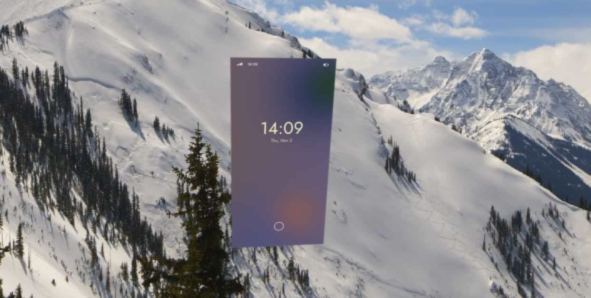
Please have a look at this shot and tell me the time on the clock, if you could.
14:09
